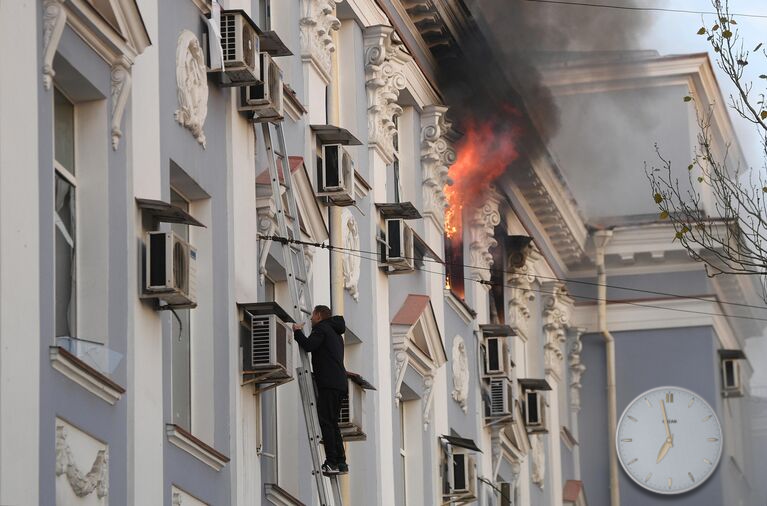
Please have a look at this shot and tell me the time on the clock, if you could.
6:58
